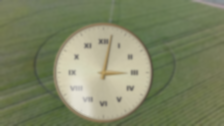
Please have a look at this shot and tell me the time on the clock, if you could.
3:02
